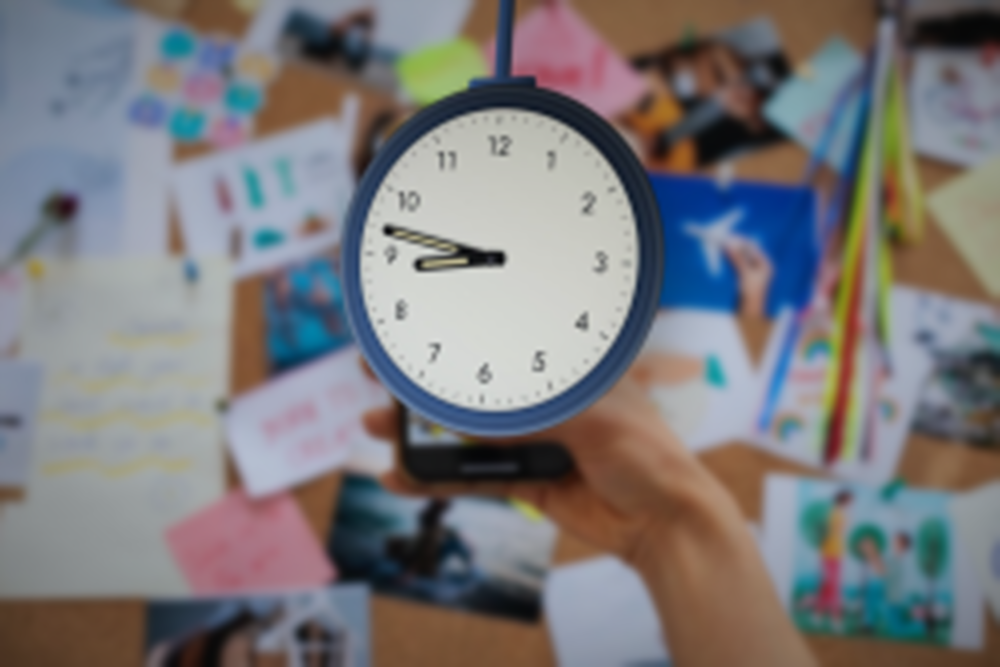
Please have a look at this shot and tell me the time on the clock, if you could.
8:47
